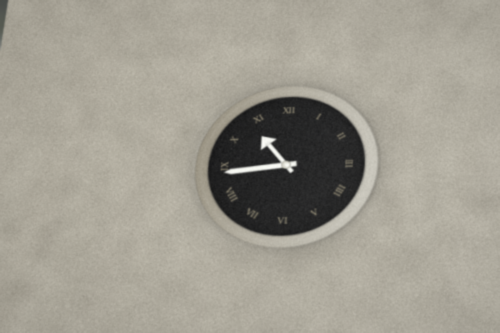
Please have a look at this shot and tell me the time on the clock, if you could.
10:44
